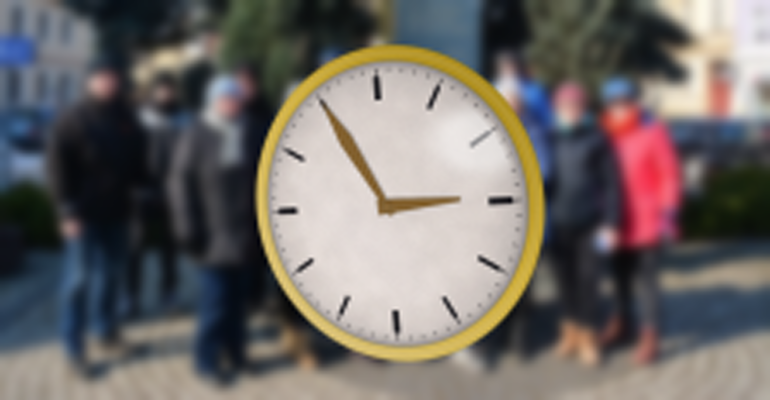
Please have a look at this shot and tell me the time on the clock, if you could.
2:55
